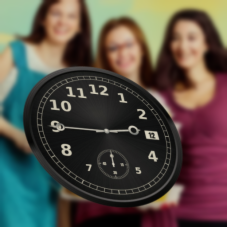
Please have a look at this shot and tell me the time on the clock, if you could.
2:45
